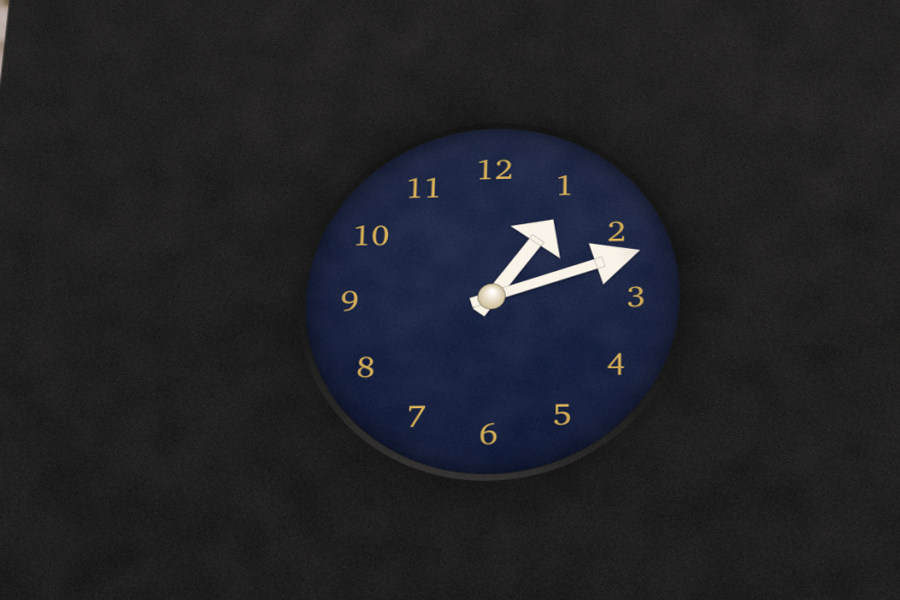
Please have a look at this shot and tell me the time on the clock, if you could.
1:12
